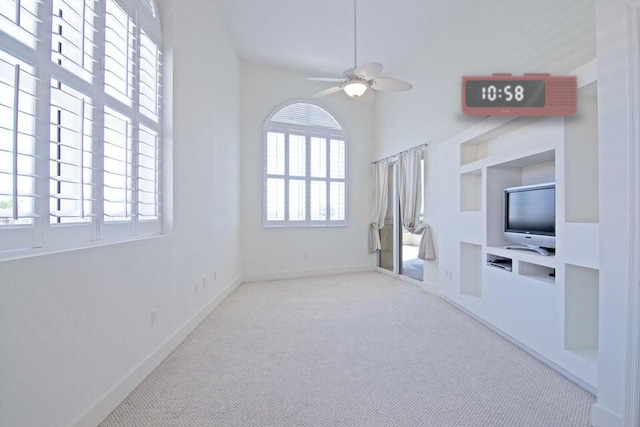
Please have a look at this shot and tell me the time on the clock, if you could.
10:58
